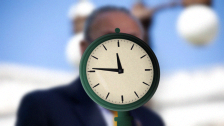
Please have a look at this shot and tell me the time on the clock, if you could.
11:46
